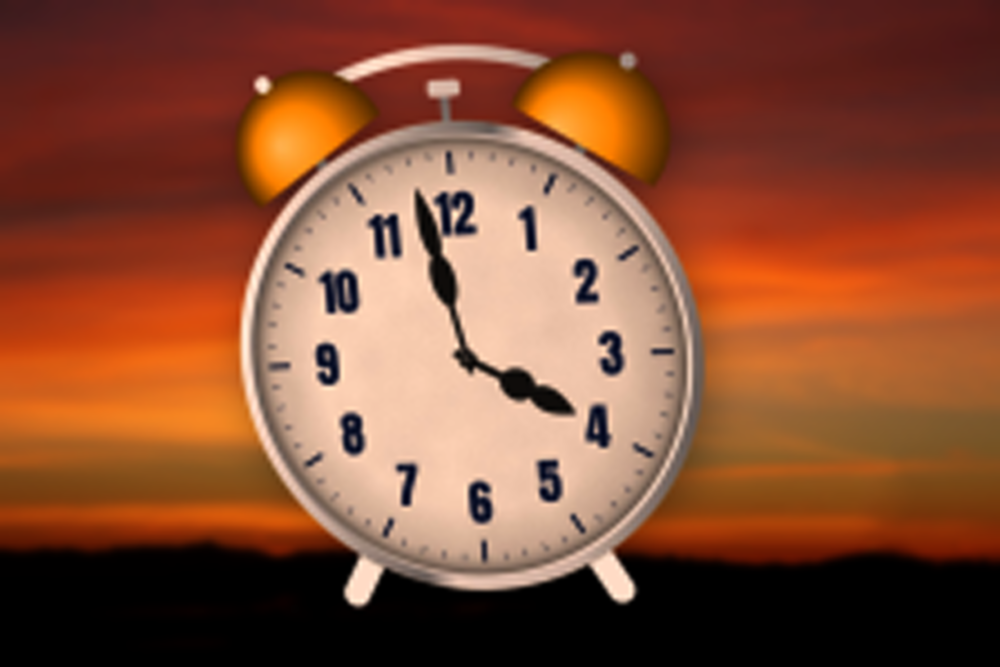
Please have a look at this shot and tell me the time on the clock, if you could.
3:58
